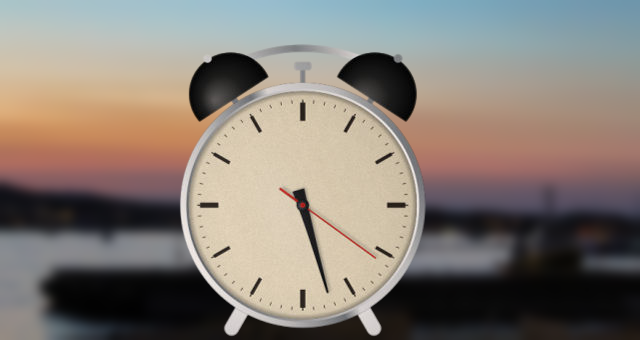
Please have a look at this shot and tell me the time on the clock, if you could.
5:27:21
